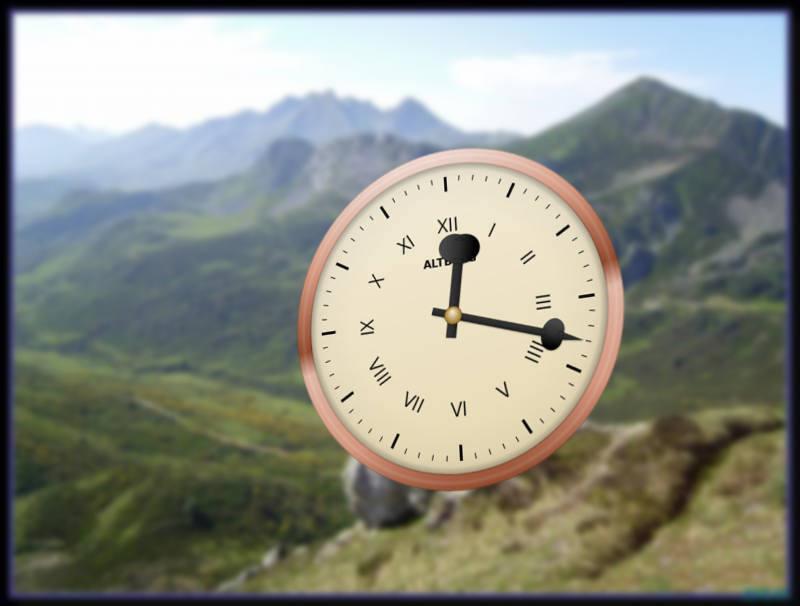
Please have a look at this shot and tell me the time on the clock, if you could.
12:18
